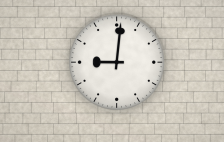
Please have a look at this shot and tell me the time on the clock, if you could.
9:01
